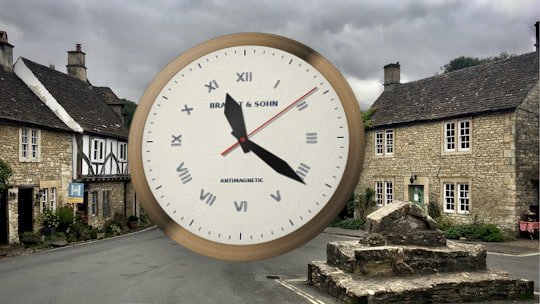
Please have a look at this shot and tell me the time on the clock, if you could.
11:21:09
